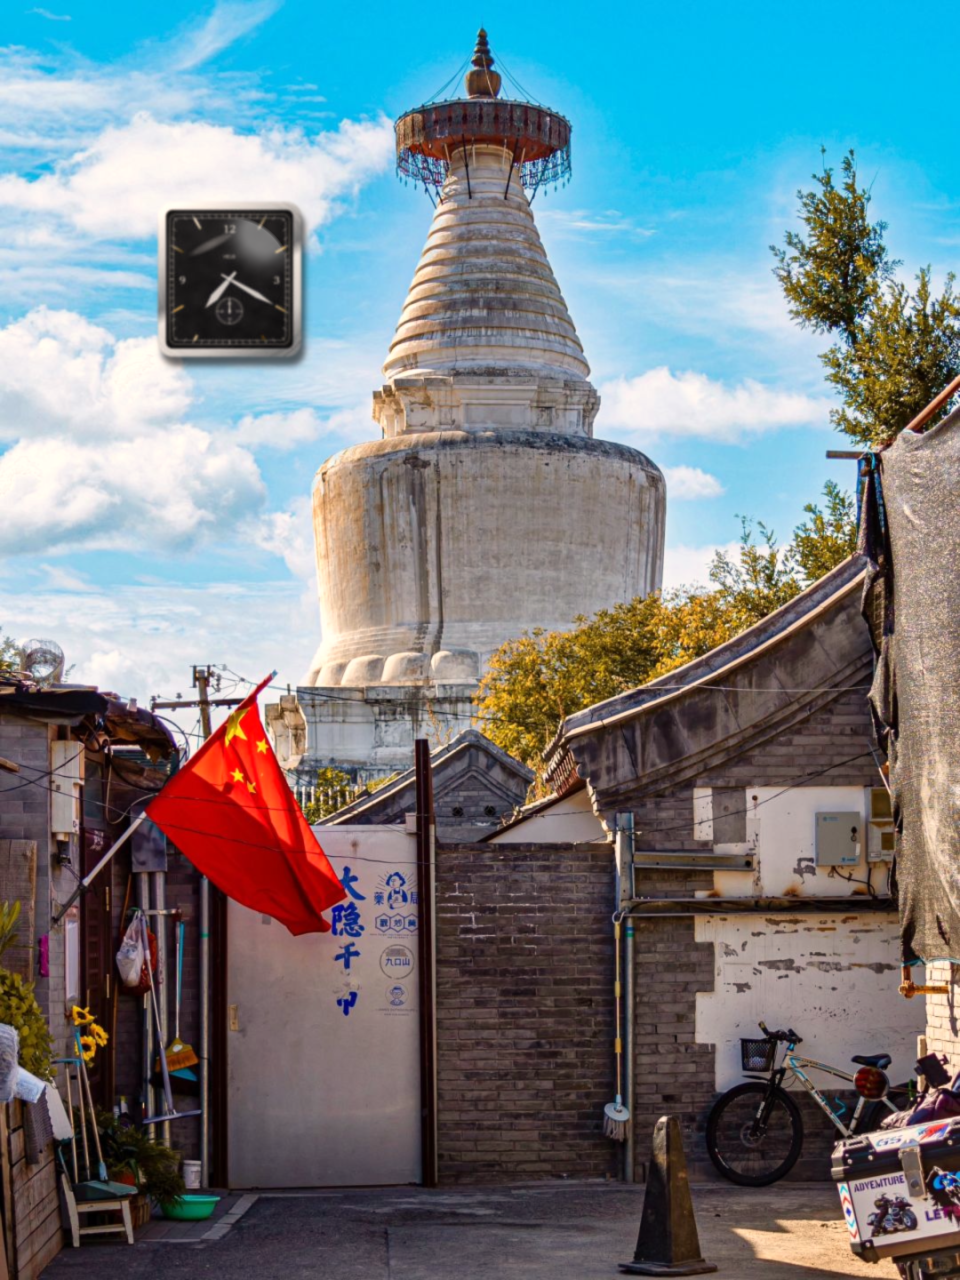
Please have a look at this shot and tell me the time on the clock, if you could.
7:20
